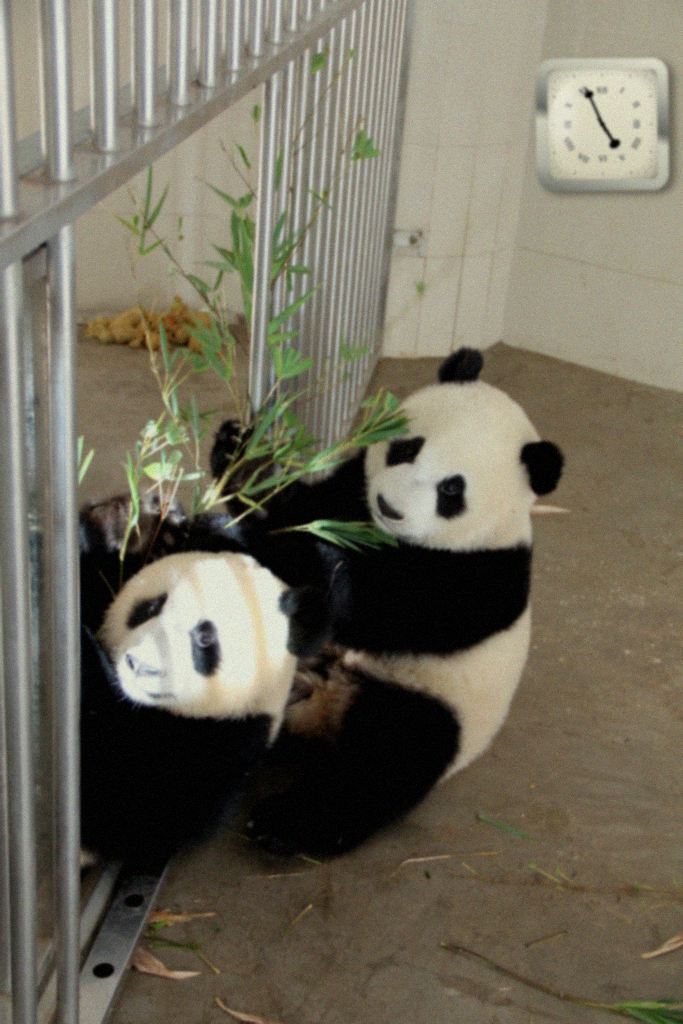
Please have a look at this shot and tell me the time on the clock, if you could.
4:56
